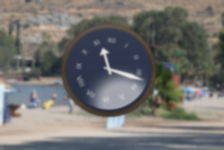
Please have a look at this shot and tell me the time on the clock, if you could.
11:17
